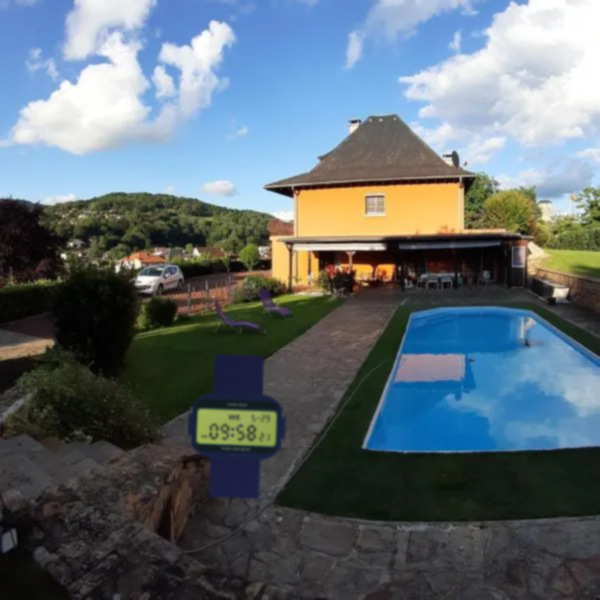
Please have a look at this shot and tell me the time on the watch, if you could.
9:58
